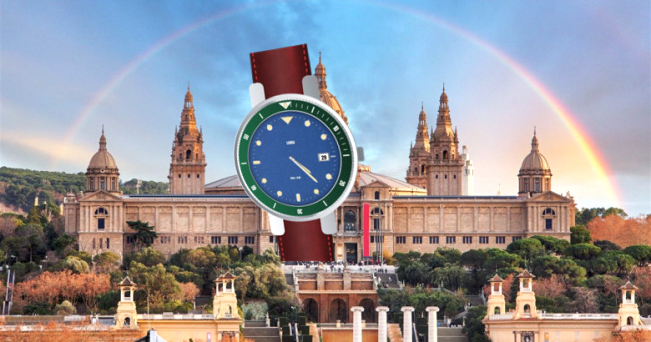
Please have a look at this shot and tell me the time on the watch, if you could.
4:23
